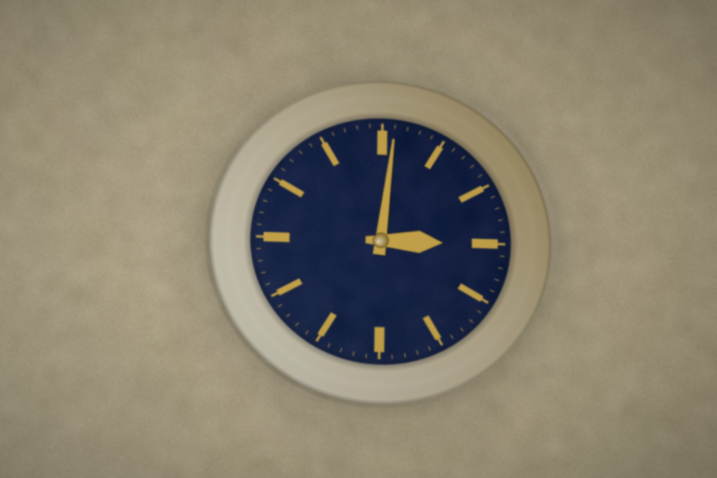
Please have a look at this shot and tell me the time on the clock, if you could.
3:01
